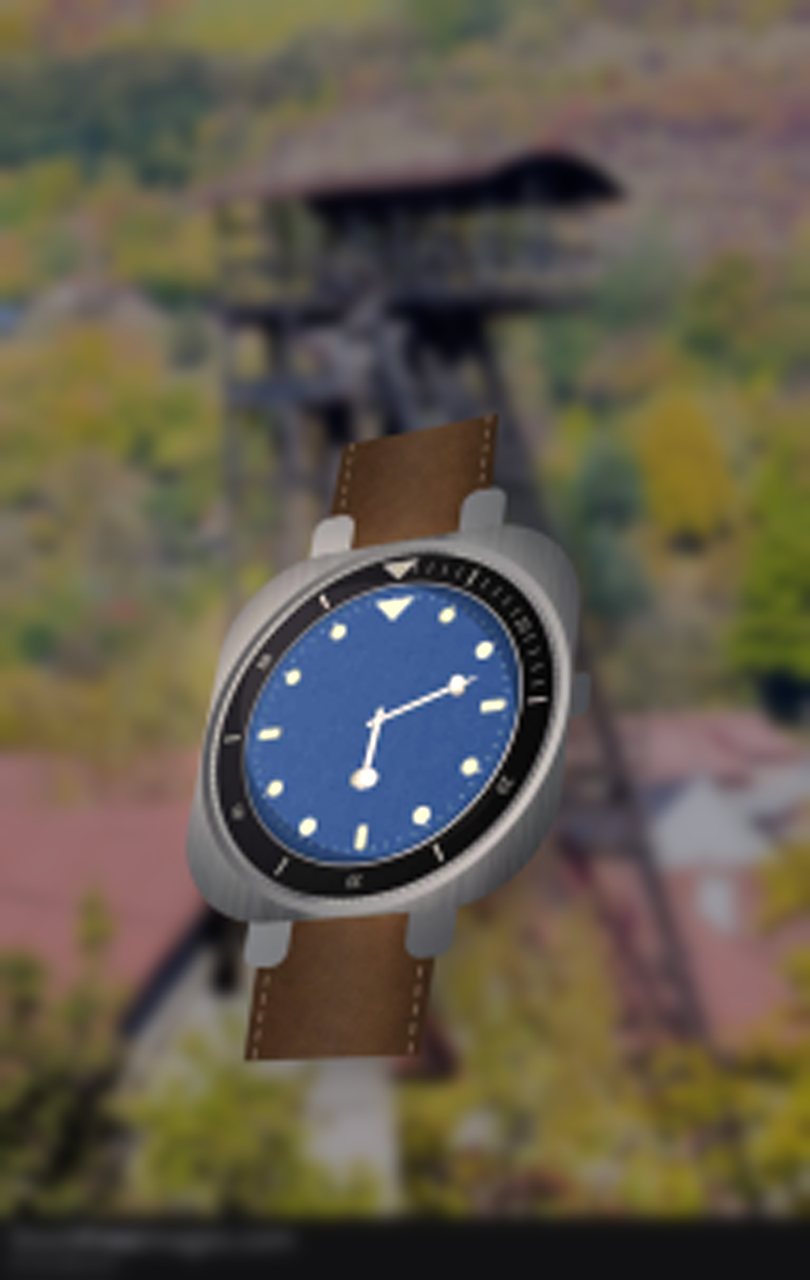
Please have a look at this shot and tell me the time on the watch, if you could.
6:12
